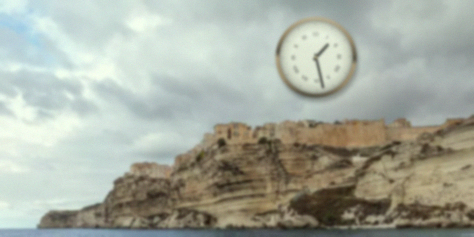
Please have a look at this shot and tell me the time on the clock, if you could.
1:28
